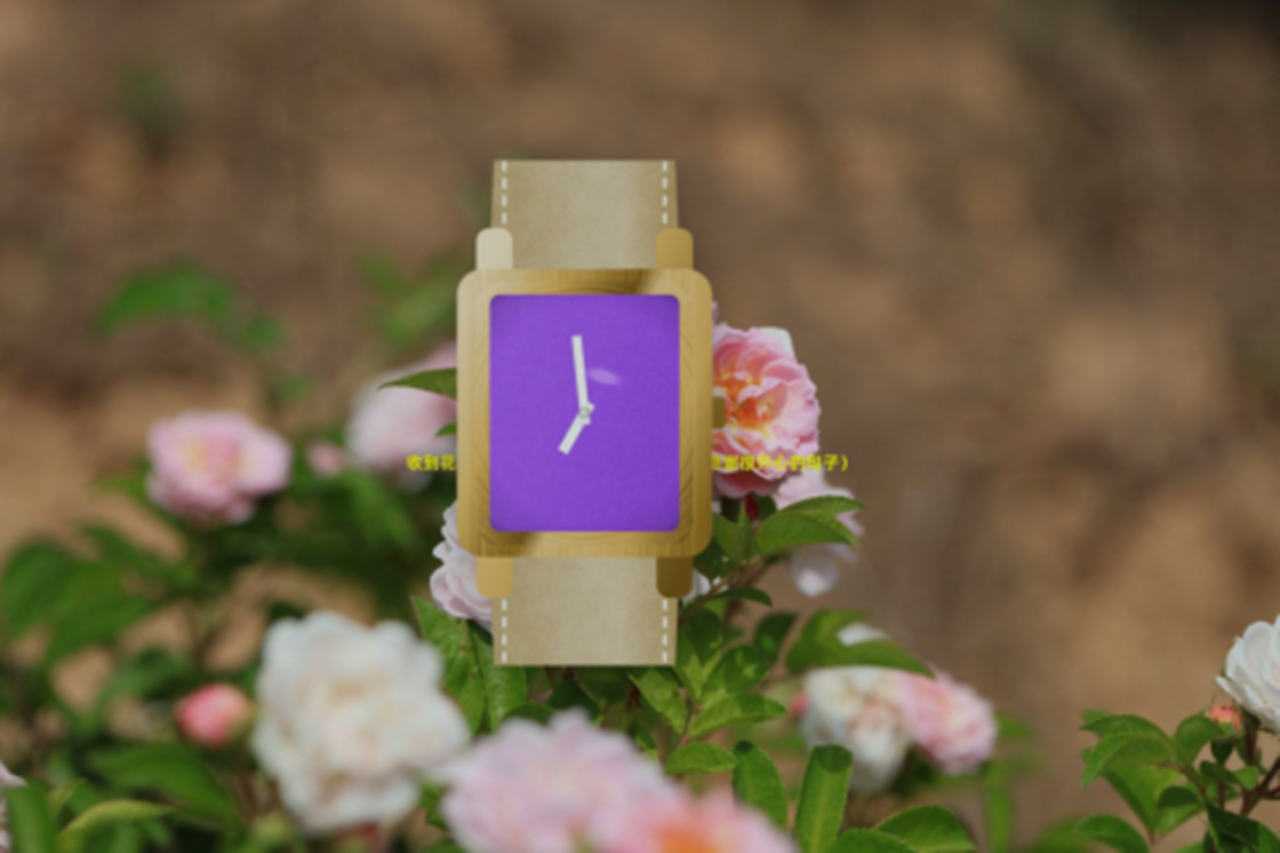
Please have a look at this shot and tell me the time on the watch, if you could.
6:59
